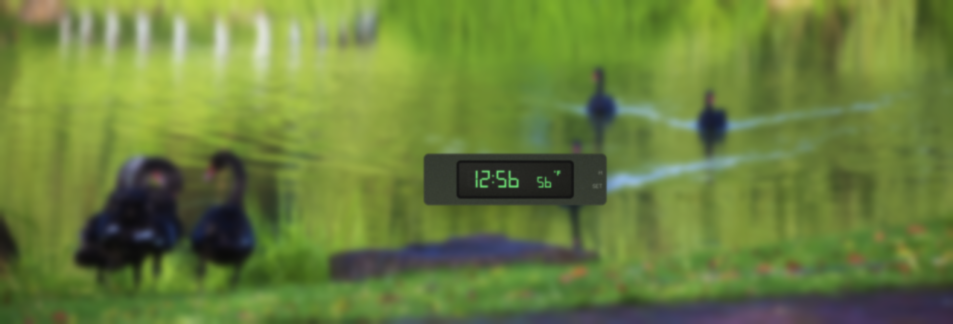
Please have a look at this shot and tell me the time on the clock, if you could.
12:56
